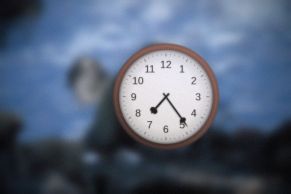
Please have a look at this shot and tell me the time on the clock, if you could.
7:24
